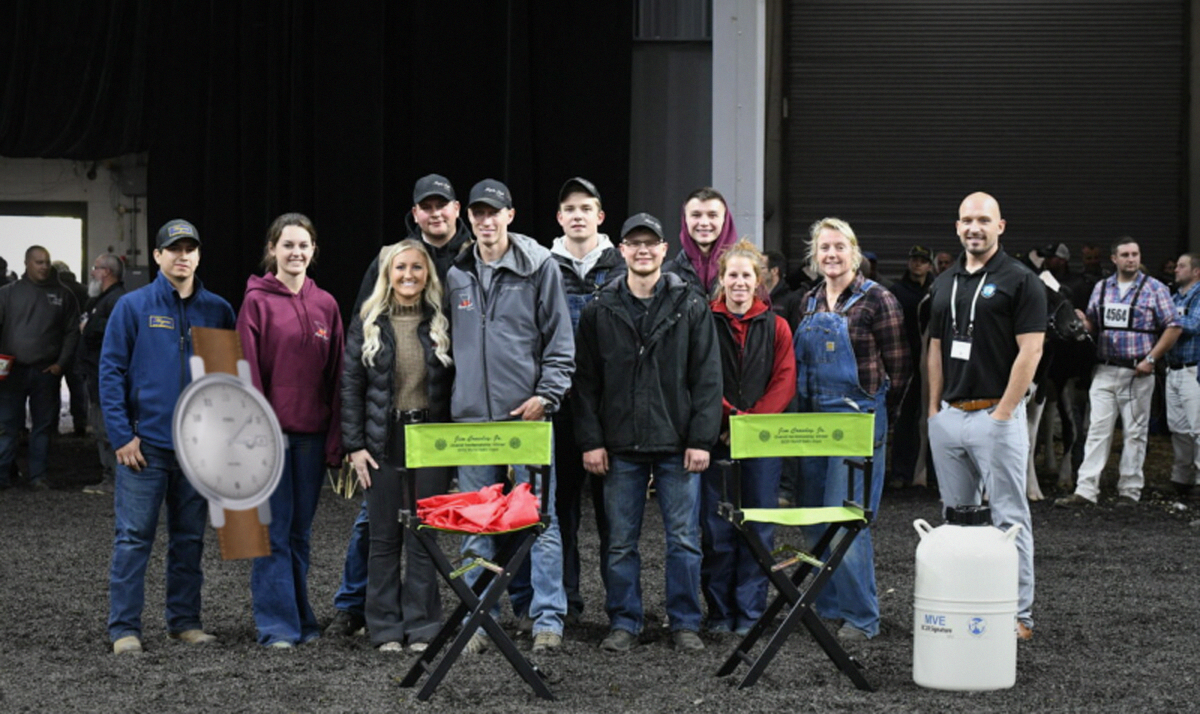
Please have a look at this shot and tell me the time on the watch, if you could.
3:08
